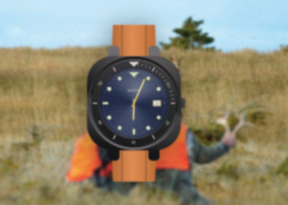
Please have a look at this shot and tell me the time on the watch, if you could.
6:04
